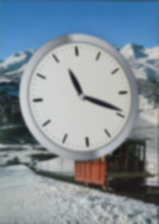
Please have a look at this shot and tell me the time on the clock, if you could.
11:19
